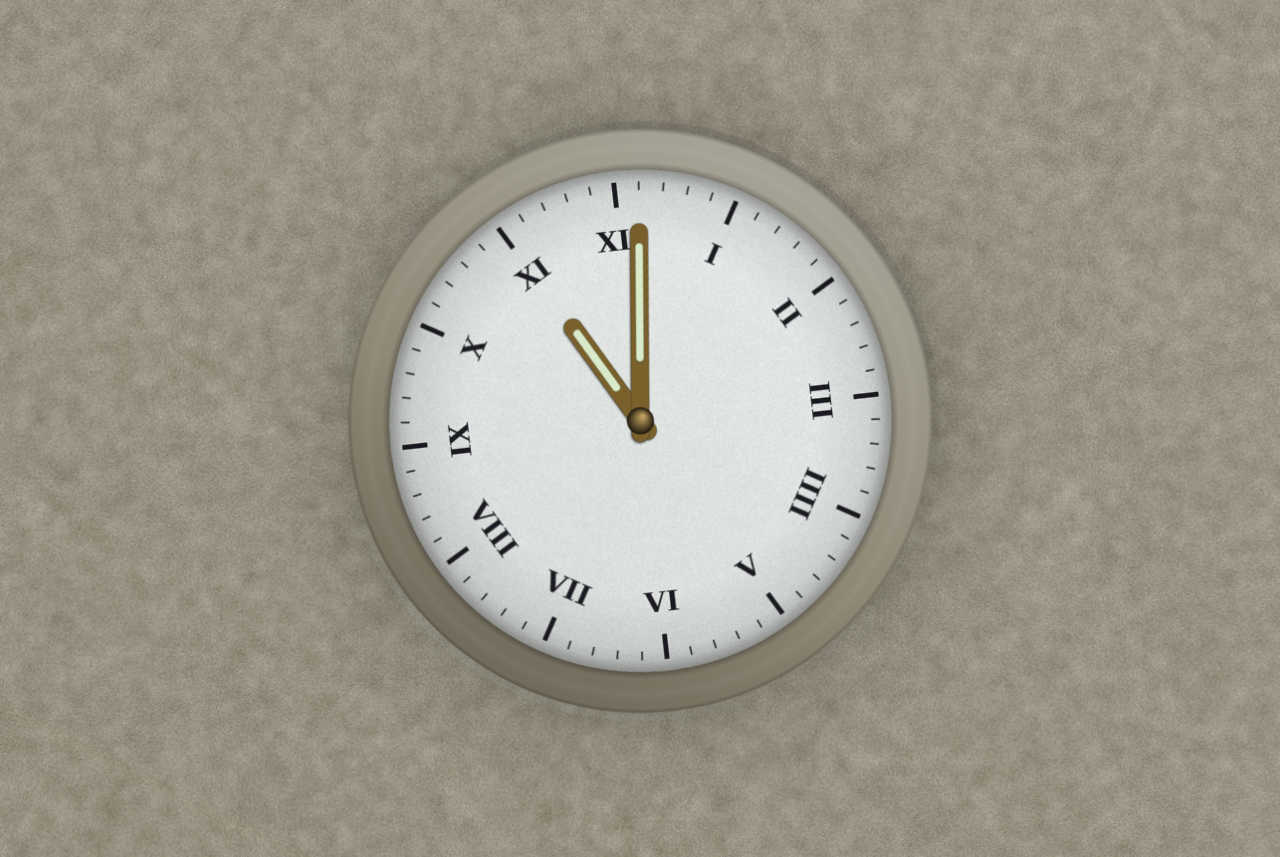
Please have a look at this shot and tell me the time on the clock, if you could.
11:01
